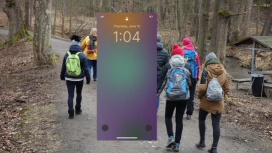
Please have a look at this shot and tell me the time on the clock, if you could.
1:04
